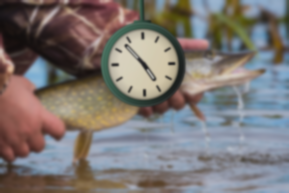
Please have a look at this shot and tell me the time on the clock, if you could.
4:53
